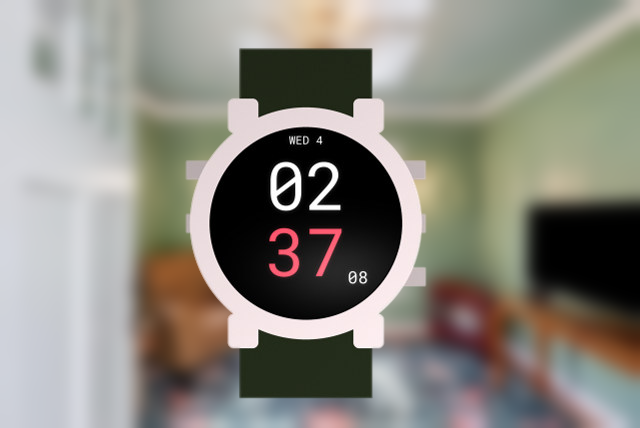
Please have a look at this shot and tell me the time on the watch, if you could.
2:37:08
